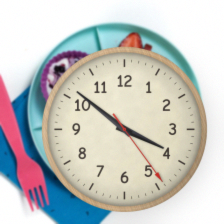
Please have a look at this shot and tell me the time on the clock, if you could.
3:51:24
